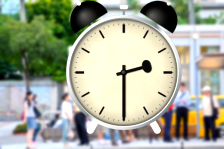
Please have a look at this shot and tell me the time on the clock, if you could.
2:30
